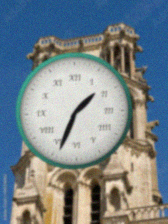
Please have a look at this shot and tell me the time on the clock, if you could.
1:34
